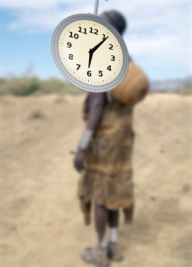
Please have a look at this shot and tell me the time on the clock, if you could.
6:06
